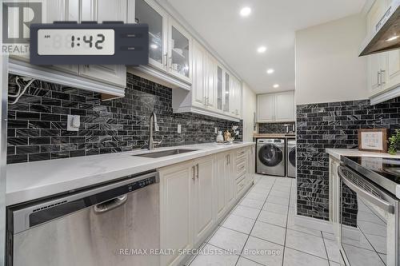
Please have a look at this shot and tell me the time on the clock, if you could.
1:42
